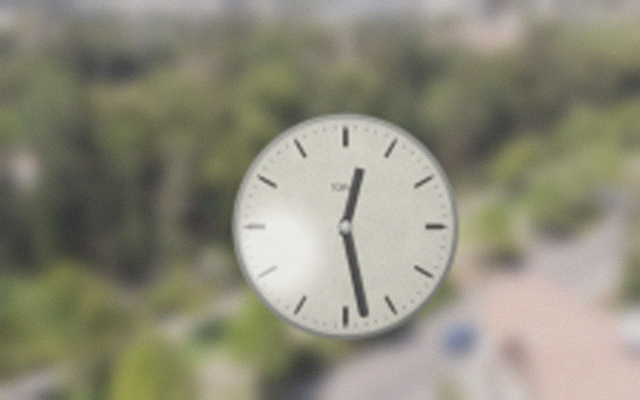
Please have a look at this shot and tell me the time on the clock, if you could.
12:28
